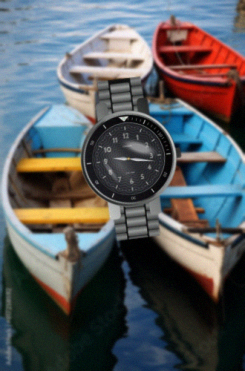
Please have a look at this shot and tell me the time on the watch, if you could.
9:17
